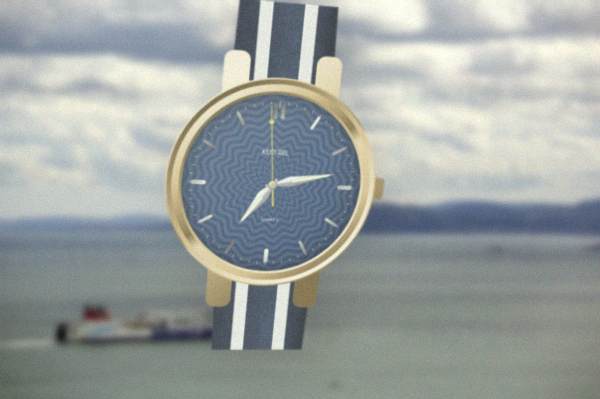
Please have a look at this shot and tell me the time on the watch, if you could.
7:12:59
